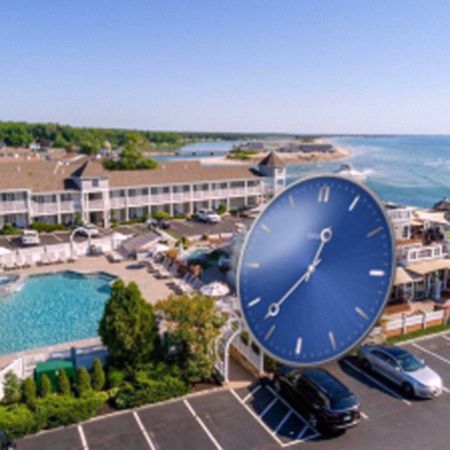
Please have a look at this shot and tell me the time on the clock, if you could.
12:37
